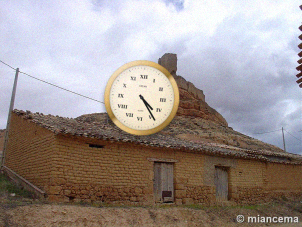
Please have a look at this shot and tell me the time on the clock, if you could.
4:24
